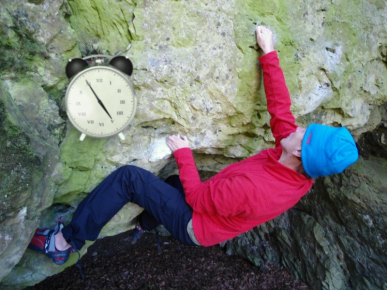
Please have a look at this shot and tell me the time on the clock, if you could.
4:55
